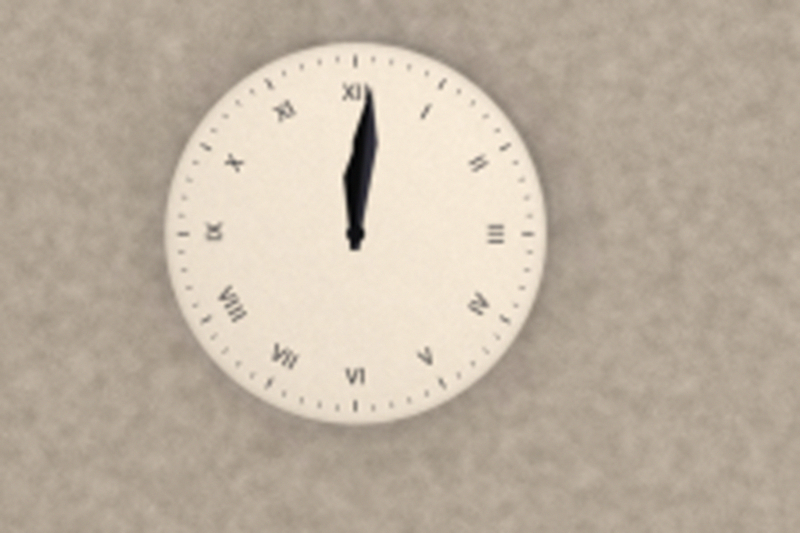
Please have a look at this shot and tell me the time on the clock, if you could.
12:01
